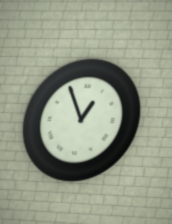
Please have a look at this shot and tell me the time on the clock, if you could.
12:55
